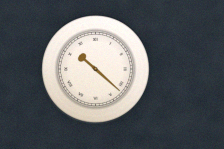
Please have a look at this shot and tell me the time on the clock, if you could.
10:22
